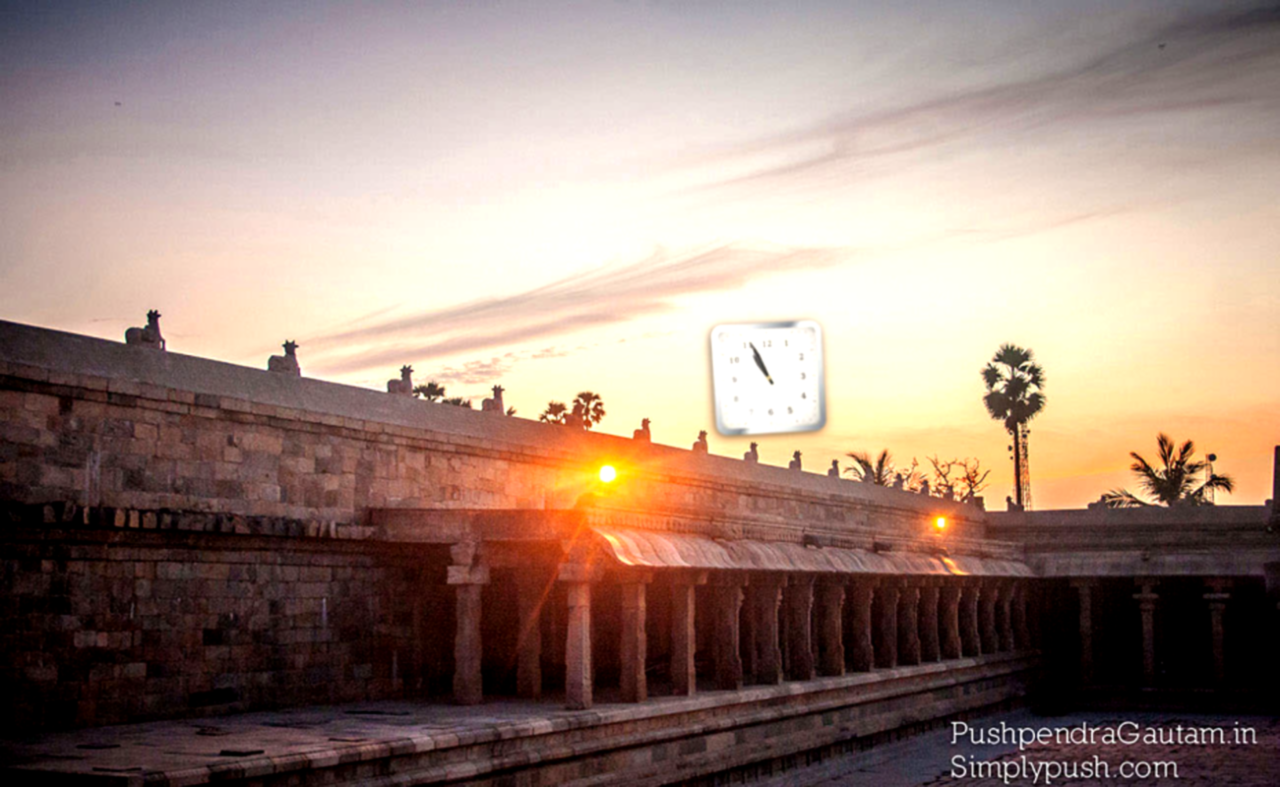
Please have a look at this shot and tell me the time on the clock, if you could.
10:56
